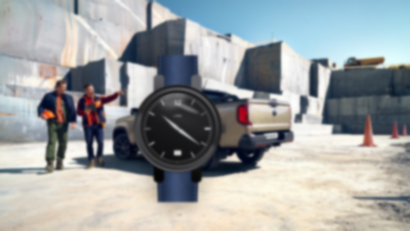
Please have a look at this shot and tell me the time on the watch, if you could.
10:21
